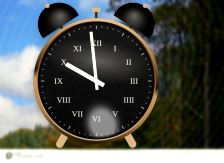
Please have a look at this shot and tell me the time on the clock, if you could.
9:59
